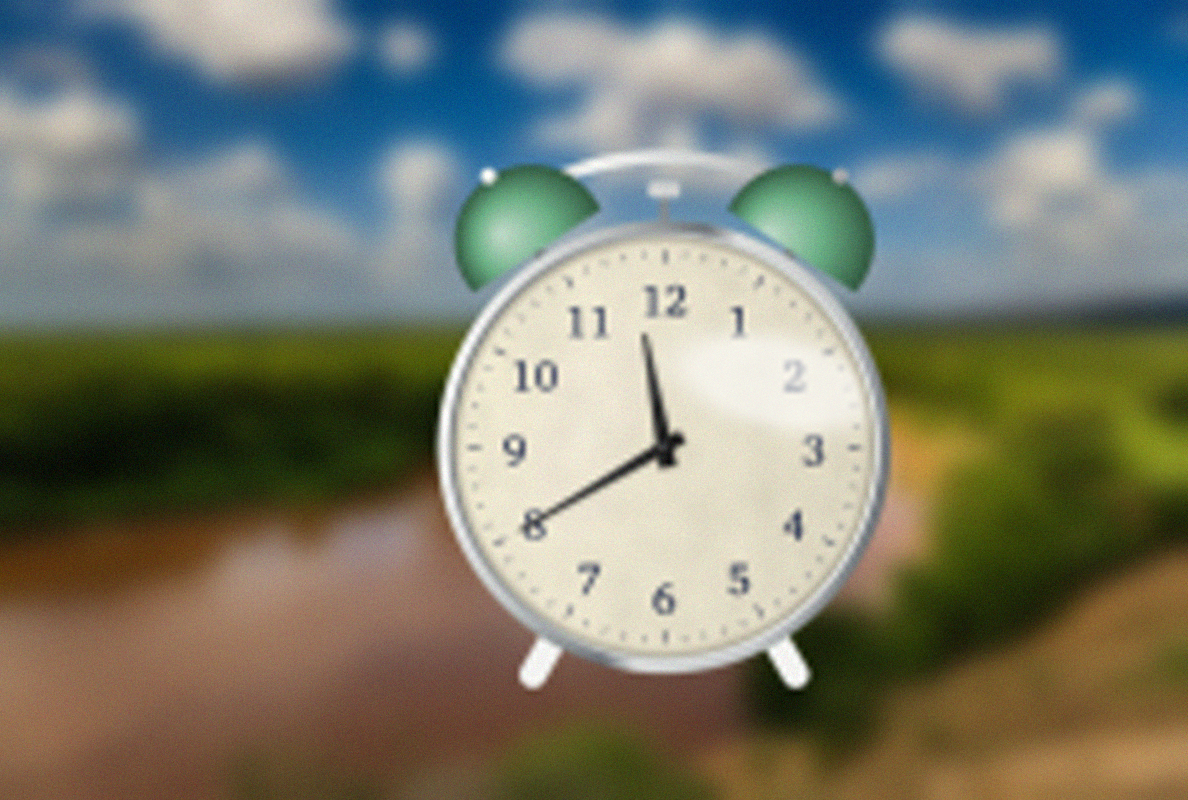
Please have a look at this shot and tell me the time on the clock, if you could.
11:40
